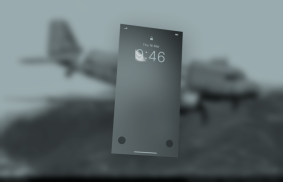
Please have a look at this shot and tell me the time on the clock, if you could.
9:46
